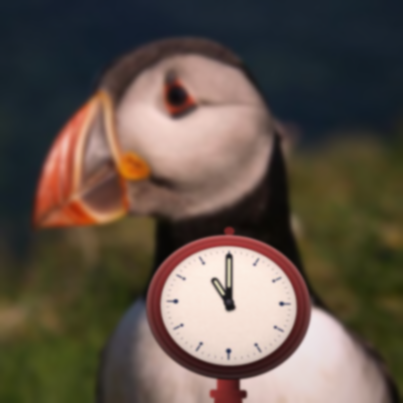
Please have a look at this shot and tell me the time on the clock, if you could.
11:00
